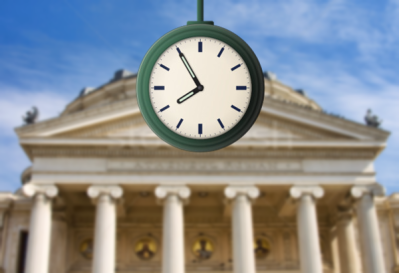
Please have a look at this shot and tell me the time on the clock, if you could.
7:55
